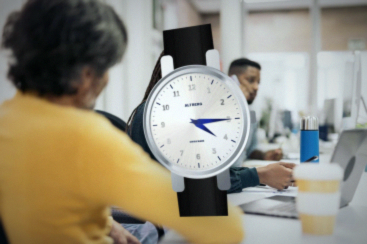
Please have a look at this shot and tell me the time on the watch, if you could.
4:15
